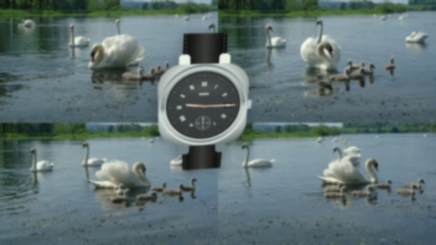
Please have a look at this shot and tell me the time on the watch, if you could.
9:15
